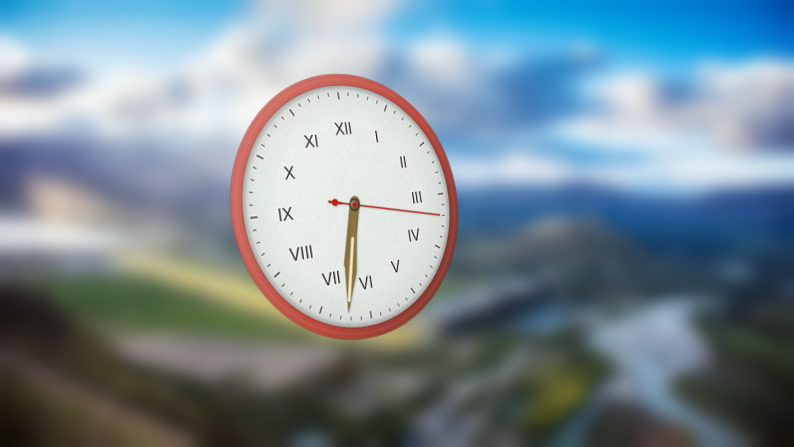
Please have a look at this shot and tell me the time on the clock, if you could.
6:32:17
